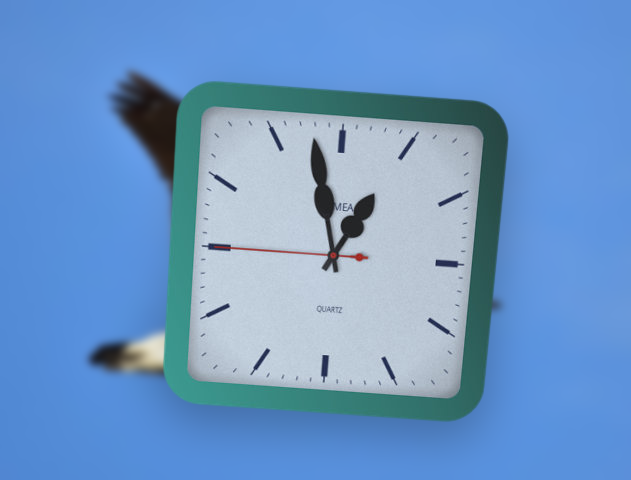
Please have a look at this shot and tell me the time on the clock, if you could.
12:57:45
